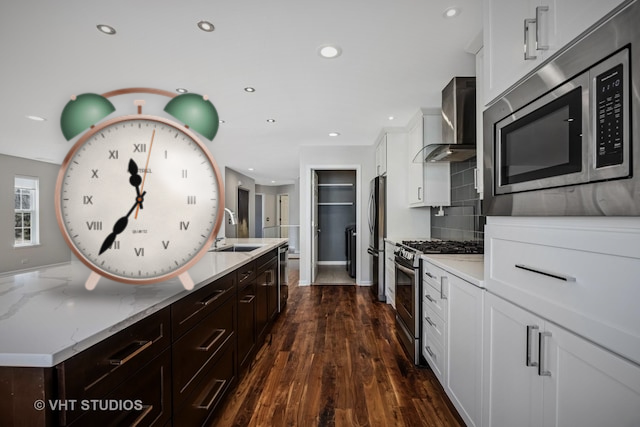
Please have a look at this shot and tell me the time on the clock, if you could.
11:36:02
